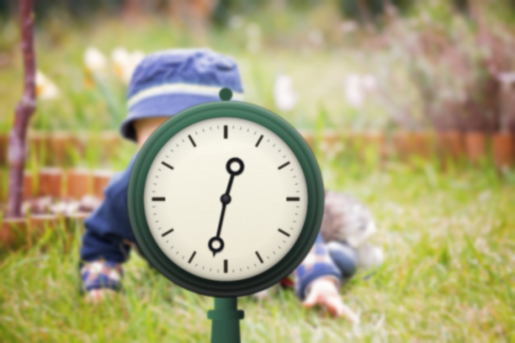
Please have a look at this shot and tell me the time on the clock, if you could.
12:32
